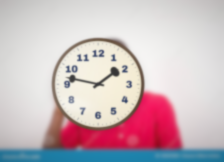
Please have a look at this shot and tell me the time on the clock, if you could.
1:47
